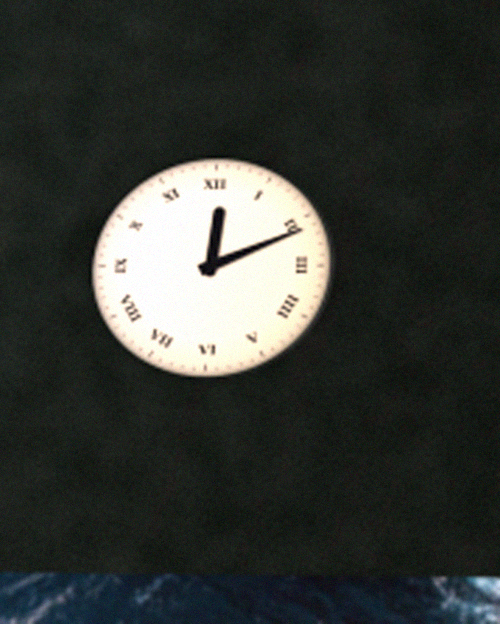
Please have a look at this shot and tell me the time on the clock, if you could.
12:11
